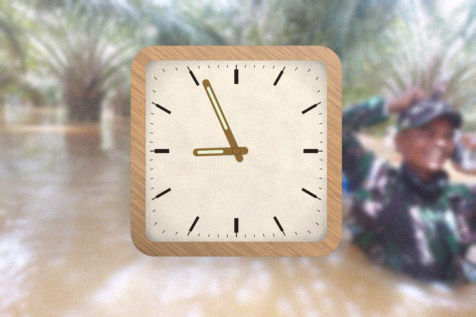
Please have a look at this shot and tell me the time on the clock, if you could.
8:56
